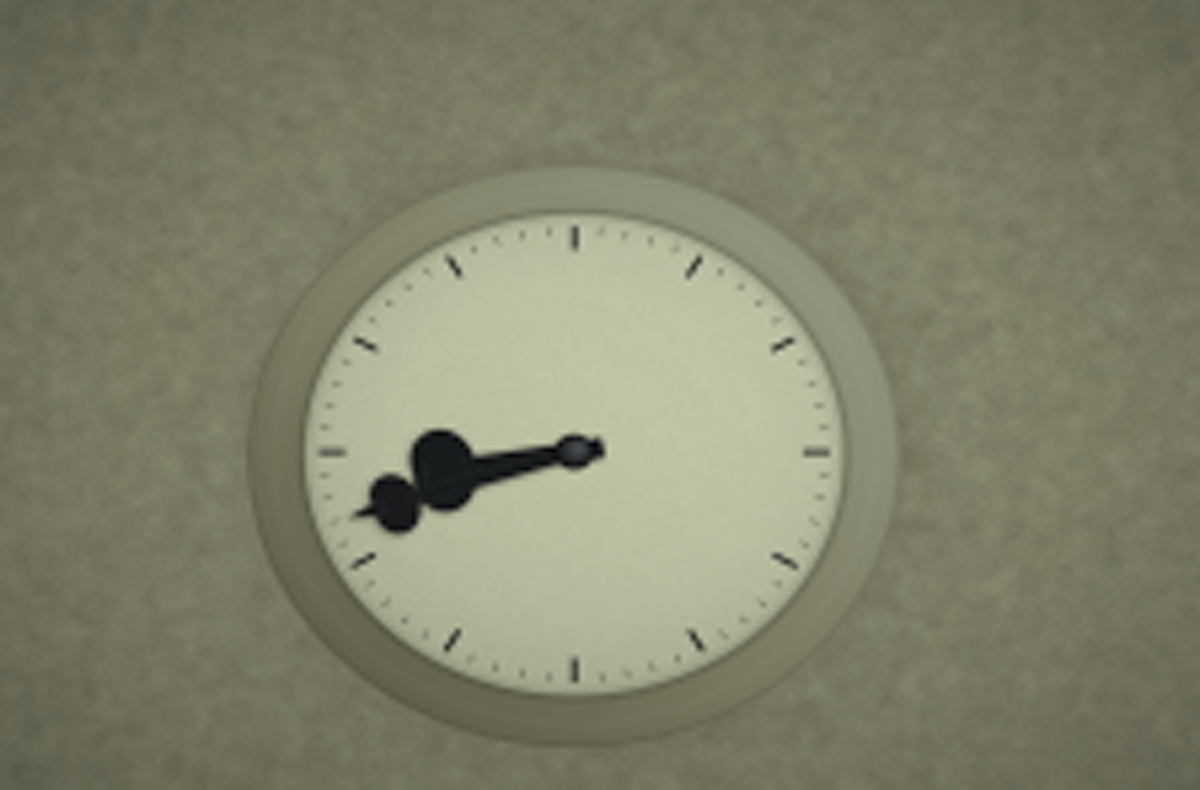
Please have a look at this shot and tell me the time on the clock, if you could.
8:42
